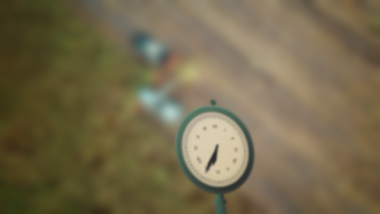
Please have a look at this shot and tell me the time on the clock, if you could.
6:35
